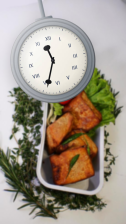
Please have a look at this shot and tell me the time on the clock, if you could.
11:34
